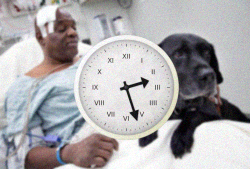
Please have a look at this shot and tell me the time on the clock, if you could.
2:27
